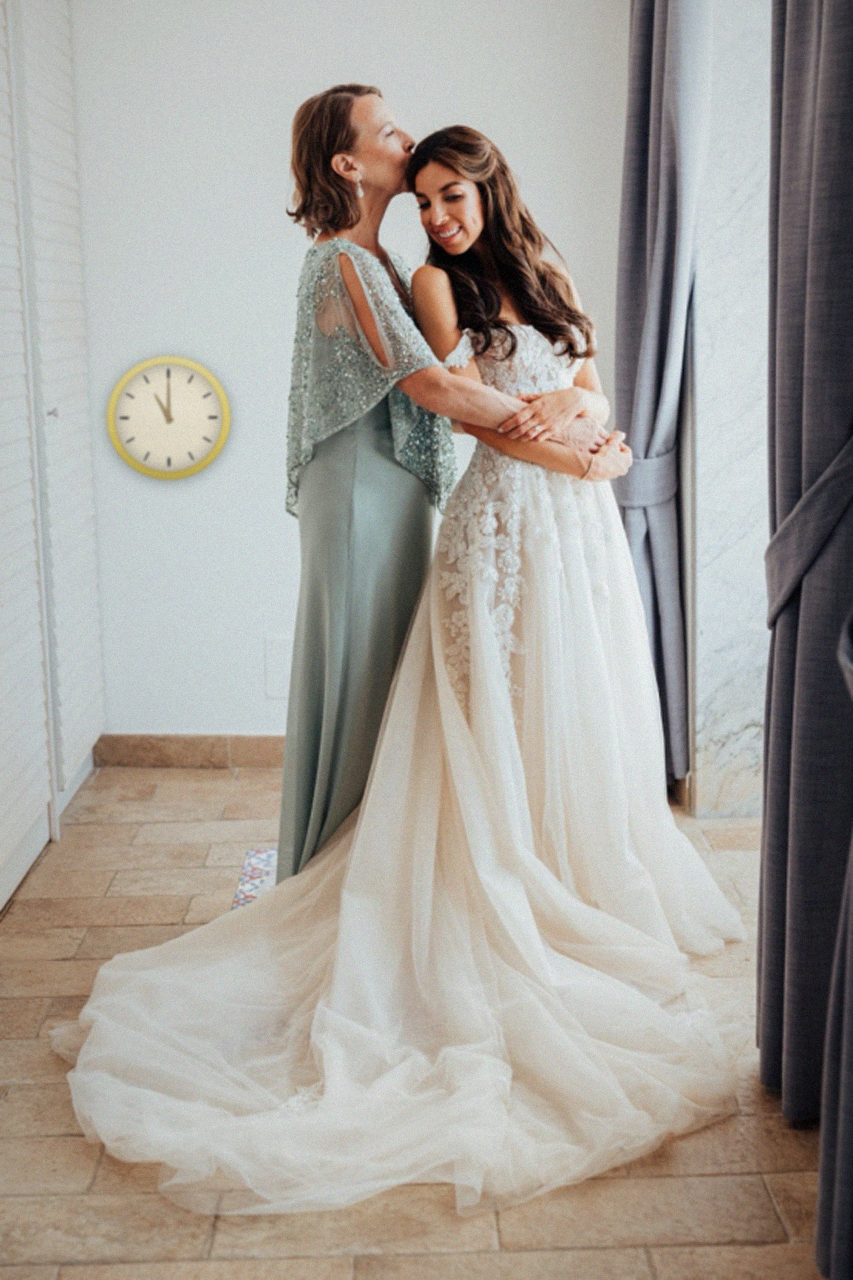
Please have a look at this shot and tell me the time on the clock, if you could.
11:00
